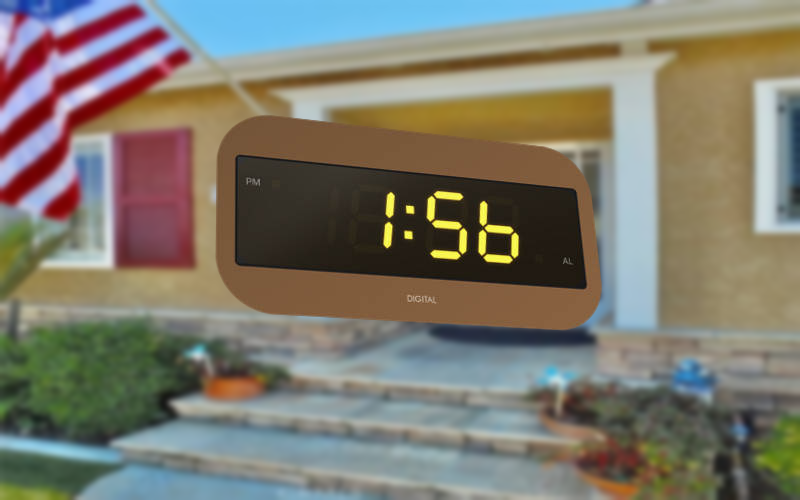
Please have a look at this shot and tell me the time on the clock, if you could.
1:56
